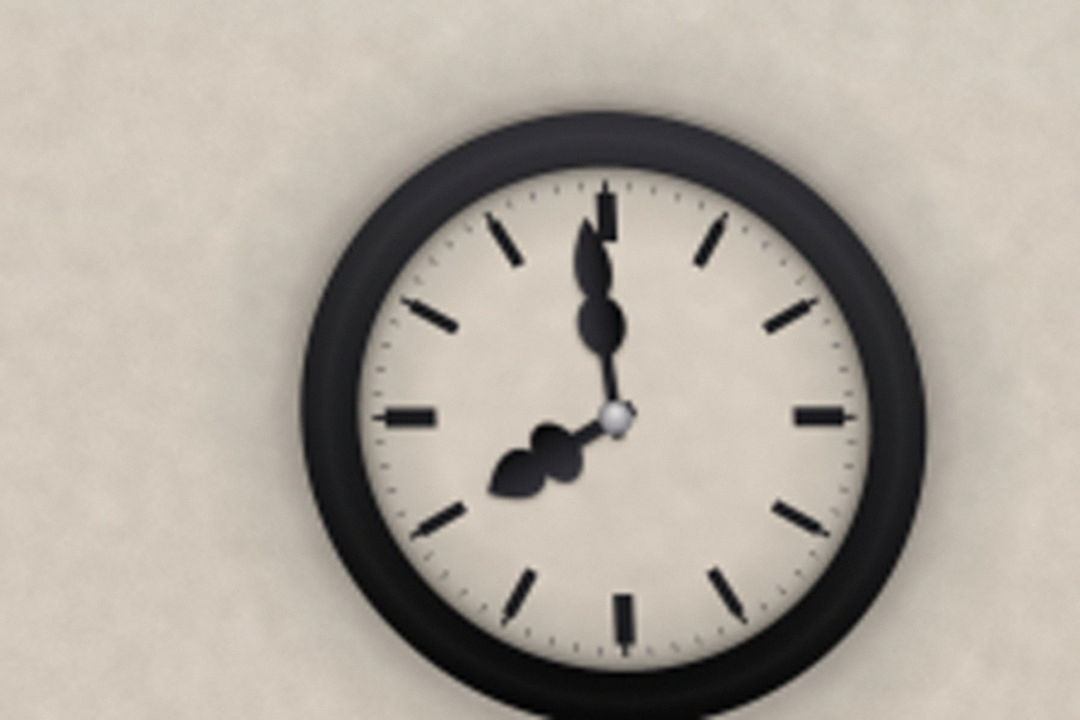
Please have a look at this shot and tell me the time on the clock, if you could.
7:59
